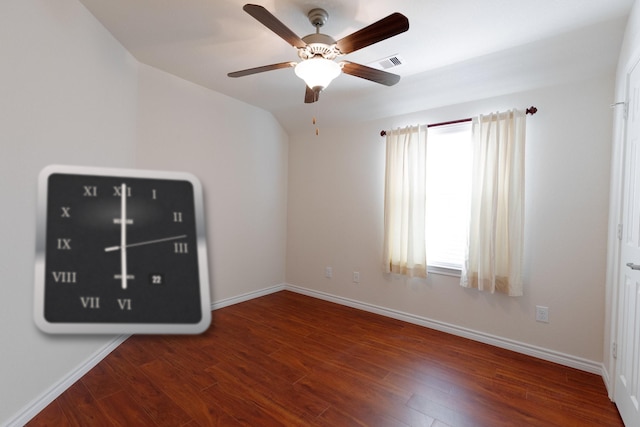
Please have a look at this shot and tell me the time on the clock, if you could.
6:00:13
